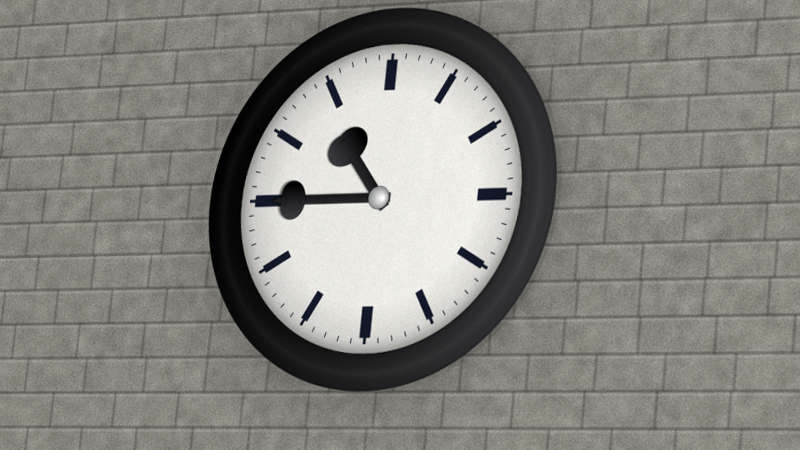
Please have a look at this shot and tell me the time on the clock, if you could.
10:45
